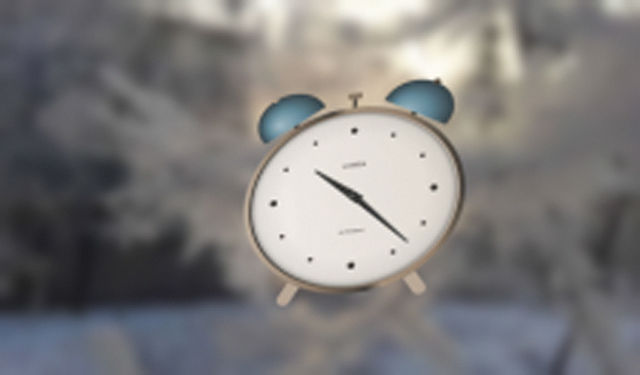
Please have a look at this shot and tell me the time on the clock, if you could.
10:23
